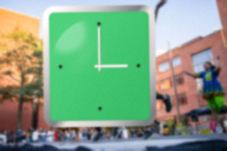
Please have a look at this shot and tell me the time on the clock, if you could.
3:00
